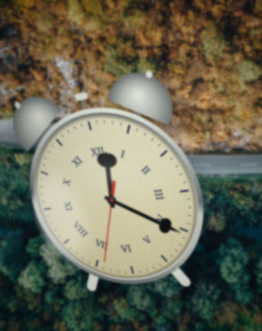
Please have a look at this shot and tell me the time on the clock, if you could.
12:20:34
